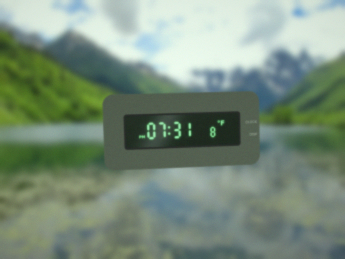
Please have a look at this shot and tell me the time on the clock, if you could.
7:31
